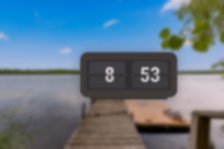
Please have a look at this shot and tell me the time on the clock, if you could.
8:53
